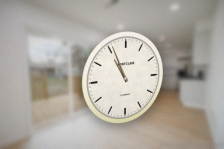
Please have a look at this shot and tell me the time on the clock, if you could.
10:56
